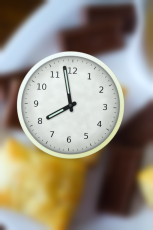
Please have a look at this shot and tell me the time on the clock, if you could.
7:58
